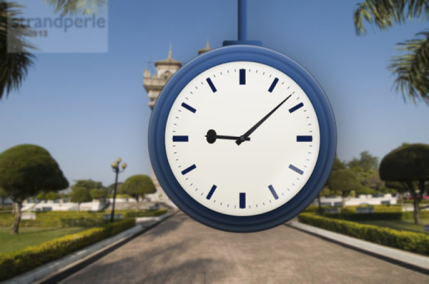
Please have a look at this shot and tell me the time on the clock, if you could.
9:08
